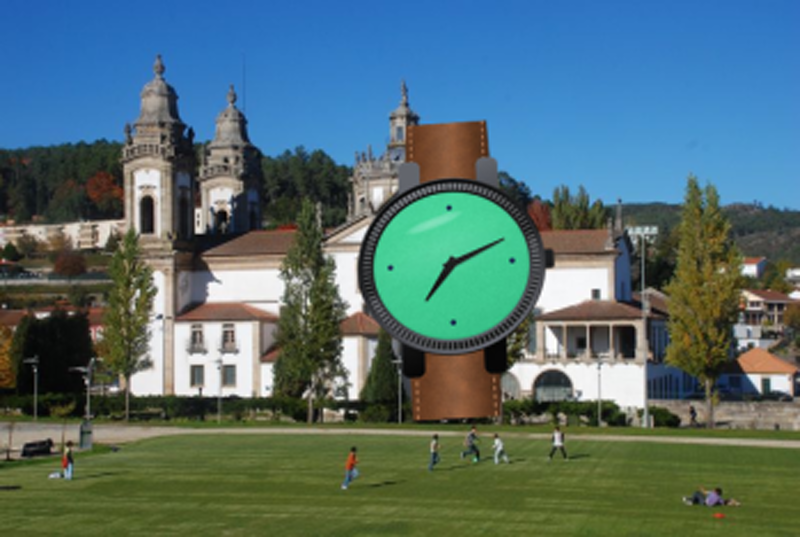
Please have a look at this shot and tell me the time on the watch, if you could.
7:11
